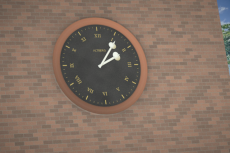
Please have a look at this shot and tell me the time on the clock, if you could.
2:06
